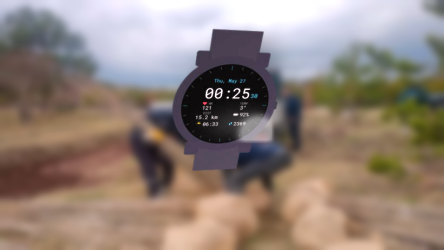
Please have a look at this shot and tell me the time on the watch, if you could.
0:25
